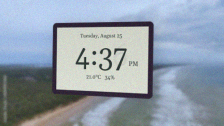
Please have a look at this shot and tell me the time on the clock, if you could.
4:37
